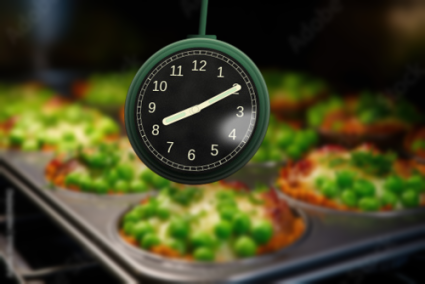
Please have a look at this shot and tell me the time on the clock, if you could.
8:10
